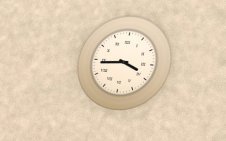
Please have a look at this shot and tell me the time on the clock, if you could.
3:44
